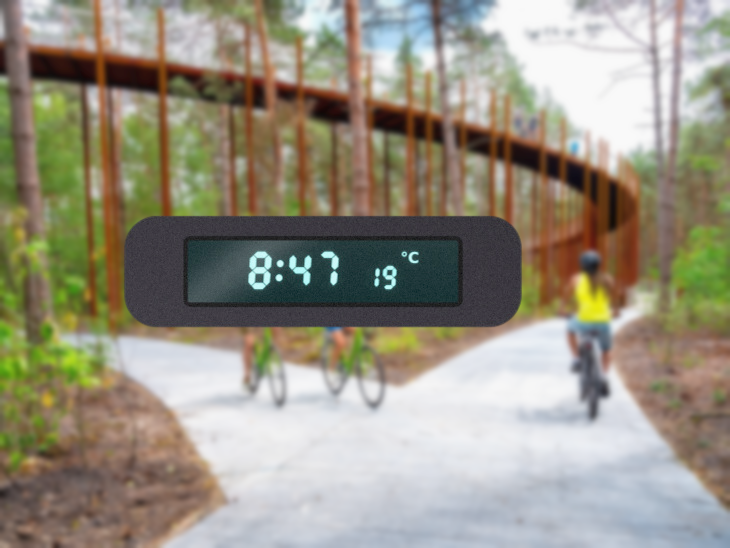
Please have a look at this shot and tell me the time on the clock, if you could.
8:47
